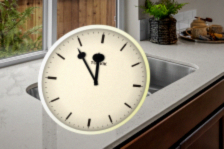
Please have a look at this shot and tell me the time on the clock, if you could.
11:54
